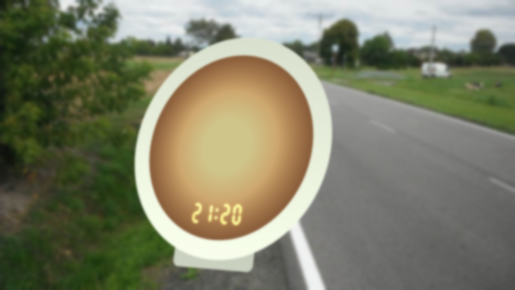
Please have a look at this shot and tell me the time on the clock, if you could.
21:20
